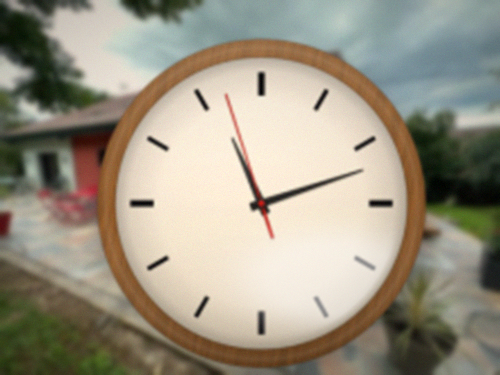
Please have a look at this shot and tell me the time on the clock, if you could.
11:11:57
